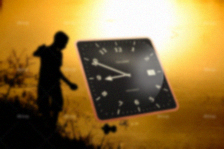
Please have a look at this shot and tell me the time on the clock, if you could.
8:50
